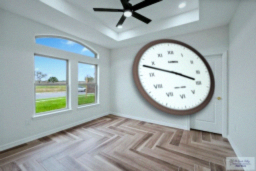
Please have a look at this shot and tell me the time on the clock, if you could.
3:48
